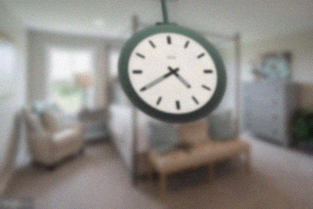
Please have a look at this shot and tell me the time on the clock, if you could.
4:40
